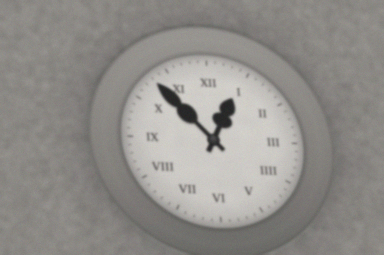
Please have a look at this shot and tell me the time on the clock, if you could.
12:53
